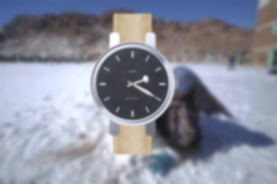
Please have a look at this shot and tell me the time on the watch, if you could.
2:20
